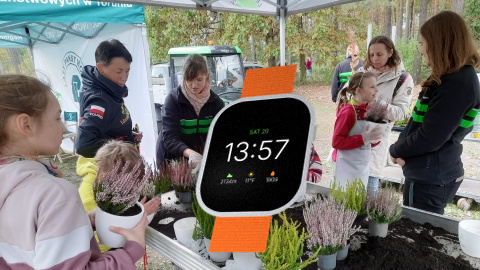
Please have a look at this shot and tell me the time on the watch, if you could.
13:57
